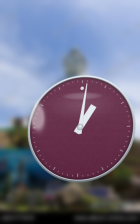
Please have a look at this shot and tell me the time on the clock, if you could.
1:01
